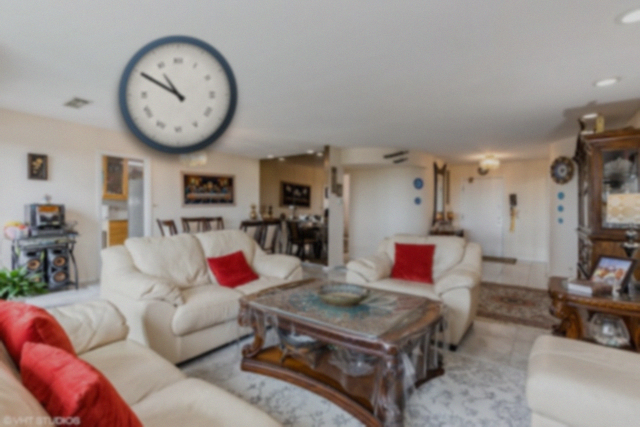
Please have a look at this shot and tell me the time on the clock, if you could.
10:50
